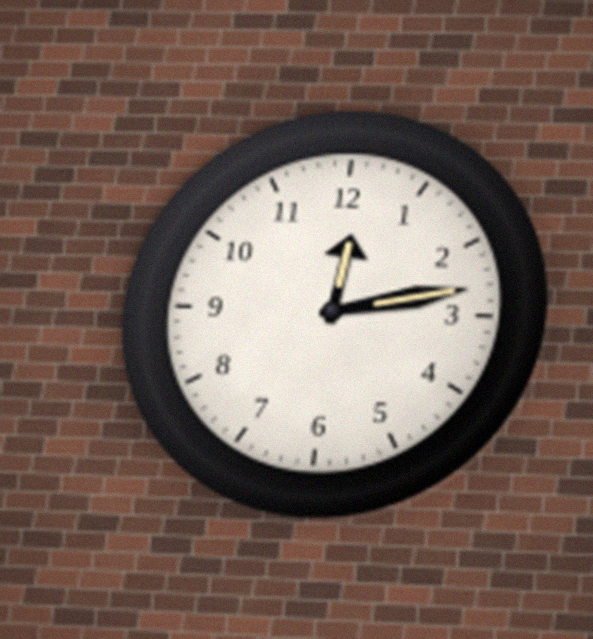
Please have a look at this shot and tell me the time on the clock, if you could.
12:13
